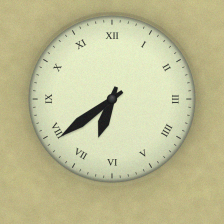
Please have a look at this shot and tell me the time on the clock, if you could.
6:39
